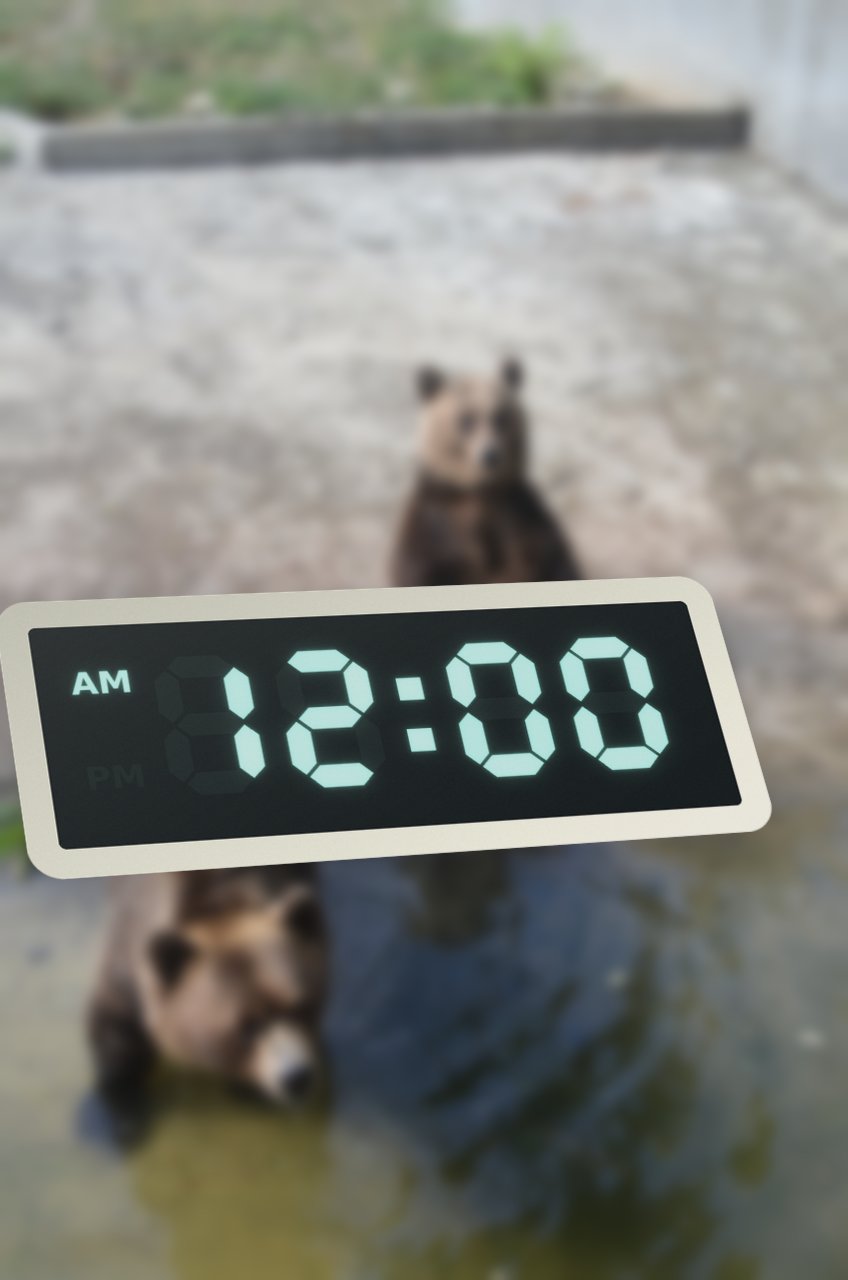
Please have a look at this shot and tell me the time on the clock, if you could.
12:00
